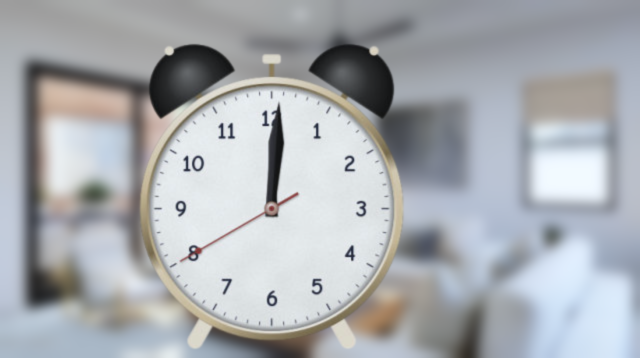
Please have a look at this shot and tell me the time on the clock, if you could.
12:00:40
